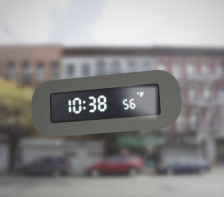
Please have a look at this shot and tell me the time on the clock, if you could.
10:38
